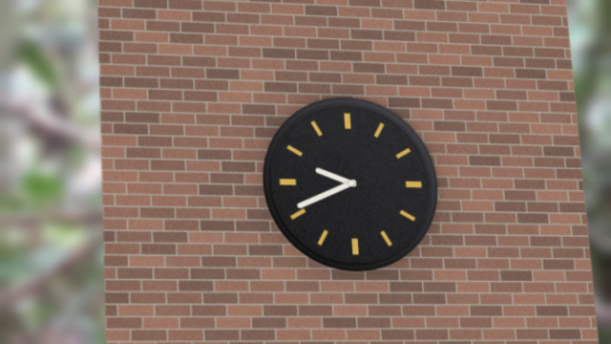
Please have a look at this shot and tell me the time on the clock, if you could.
9:41
